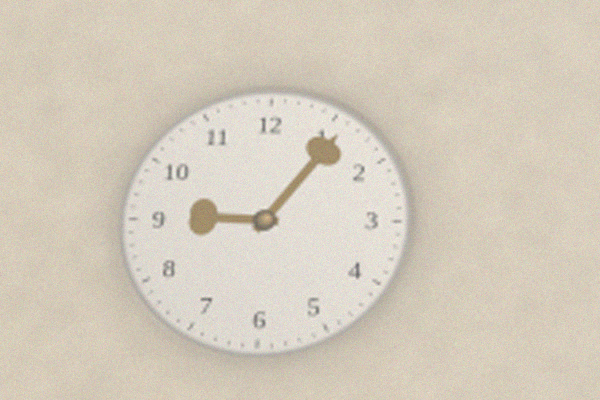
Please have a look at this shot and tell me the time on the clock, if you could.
9:06
